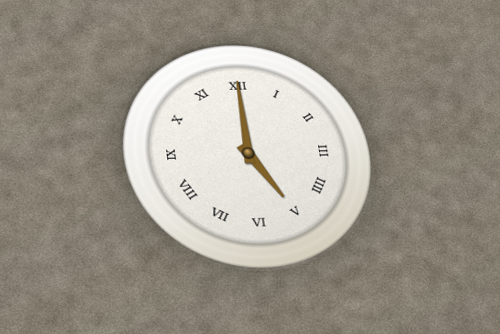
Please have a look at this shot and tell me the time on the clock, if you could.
5:00
